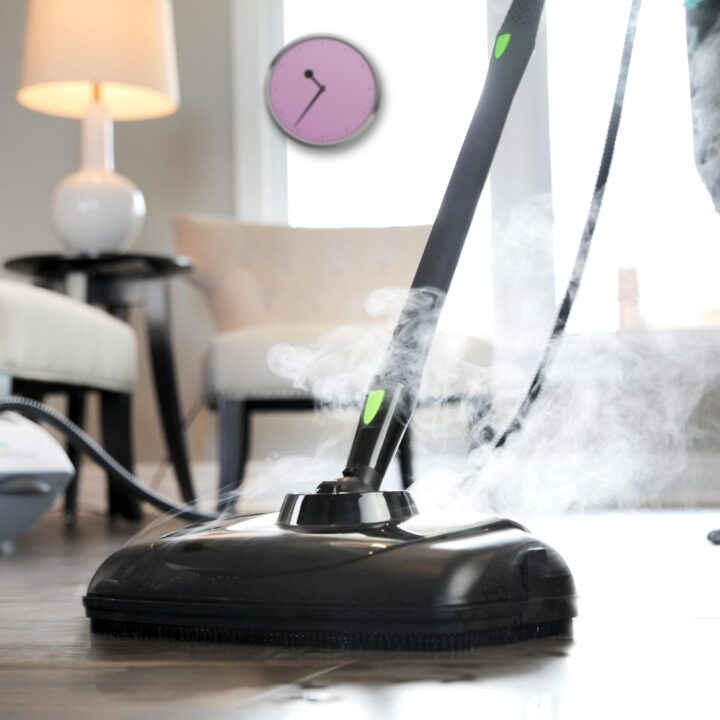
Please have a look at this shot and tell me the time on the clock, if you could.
10:36
